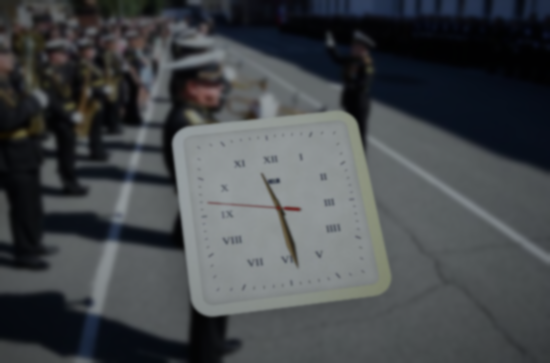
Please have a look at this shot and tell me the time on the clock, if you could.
11:28:47
